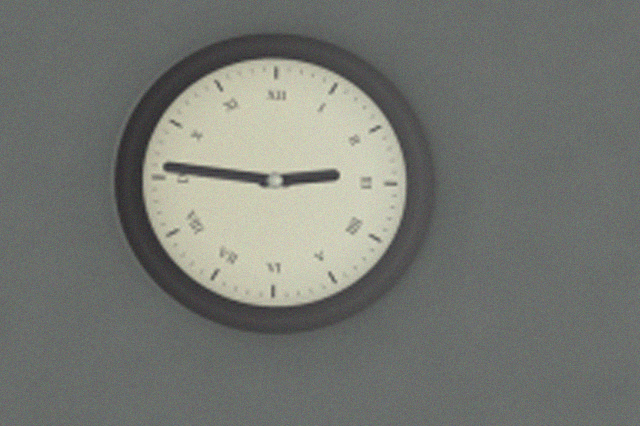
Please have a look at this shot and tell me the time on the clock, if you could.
2:46
